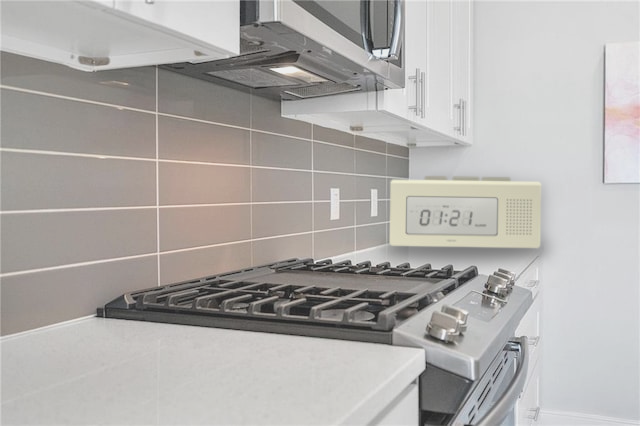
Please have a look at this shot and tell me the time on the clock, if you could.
1:21
